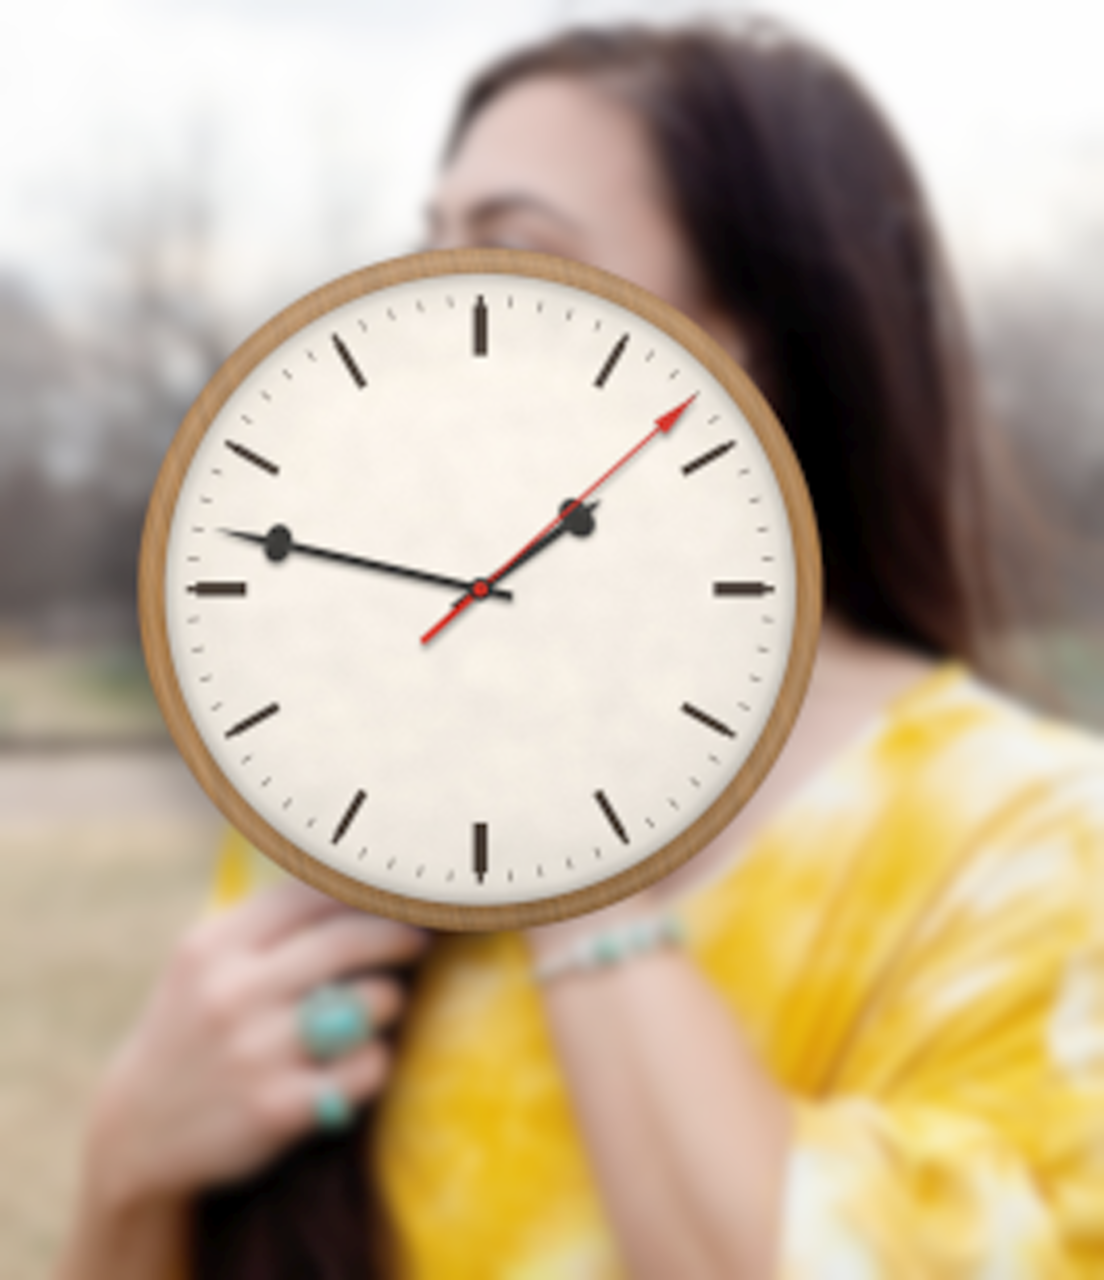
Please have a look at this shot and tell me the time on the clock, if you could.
1:47:08
